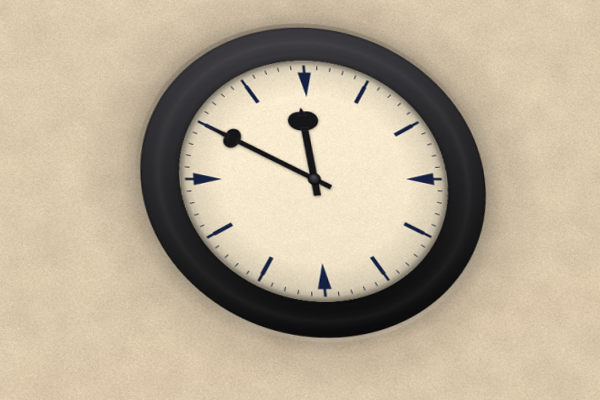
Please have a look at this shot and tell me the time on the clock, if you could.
11:50
